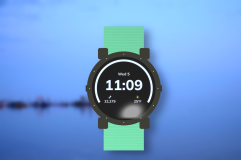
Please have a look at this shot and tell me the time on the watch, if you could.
11:09
